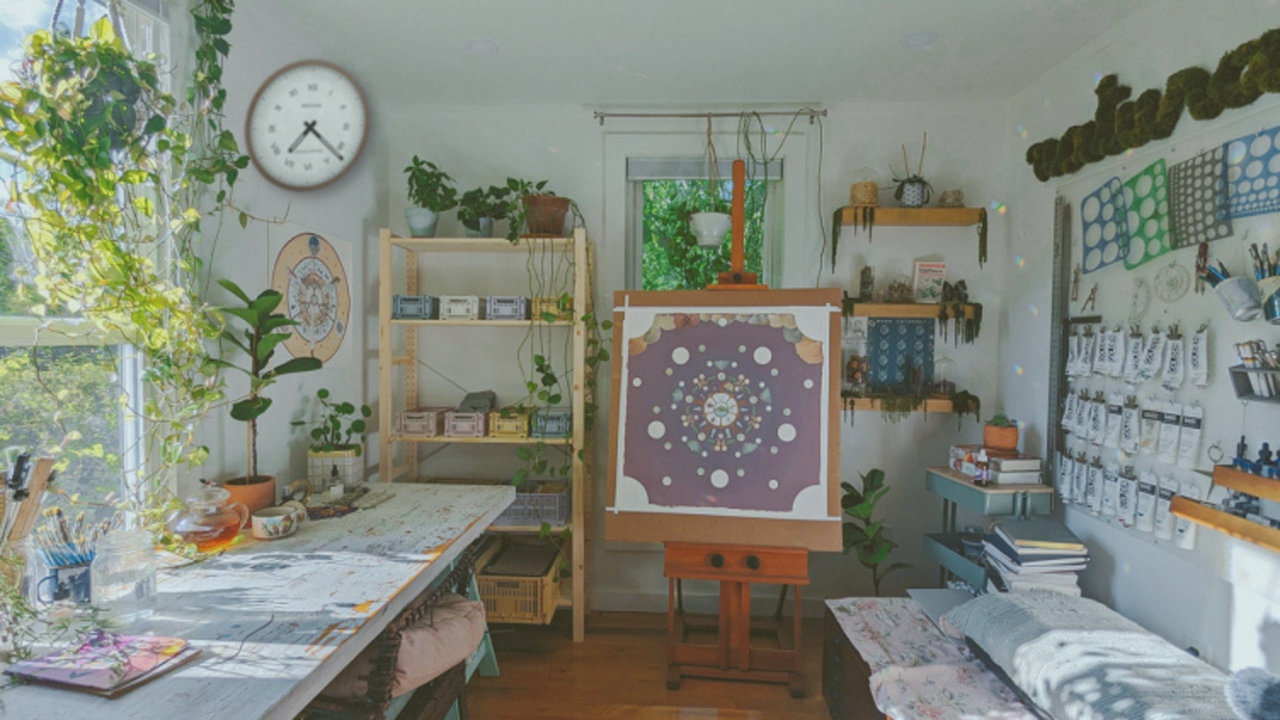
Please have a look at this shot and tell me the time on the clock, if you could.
7:22
